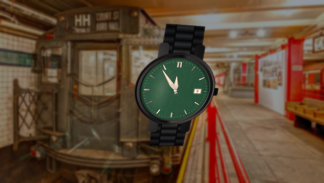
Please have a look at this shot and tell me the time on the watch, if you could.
11:54
